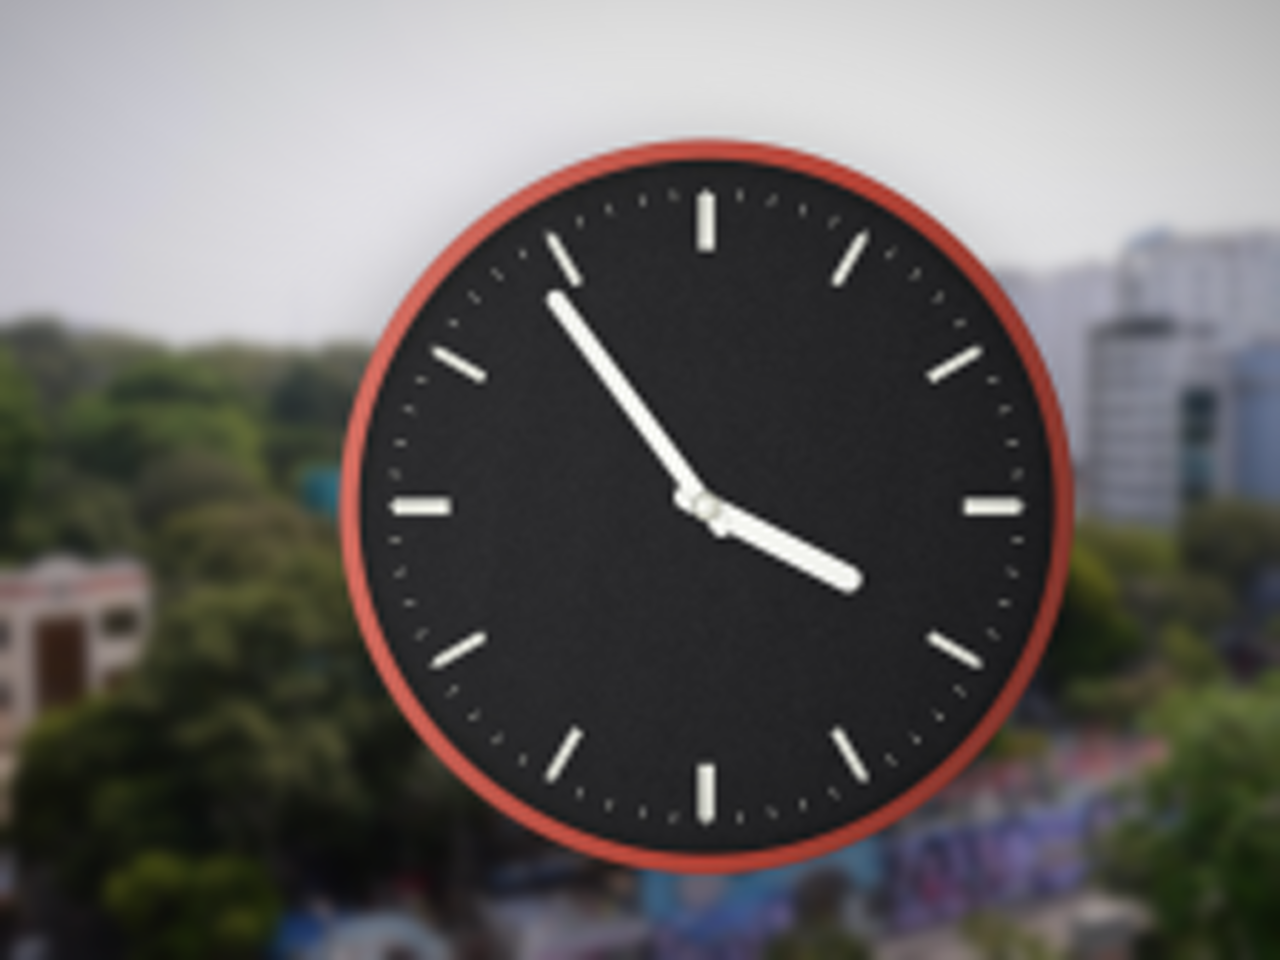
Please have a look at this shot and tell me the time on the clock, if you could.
3:54
